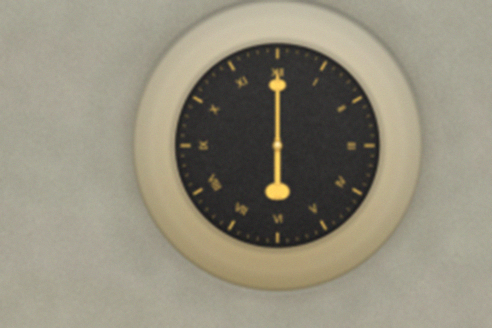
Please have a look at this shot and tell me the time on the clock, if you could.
6:00
